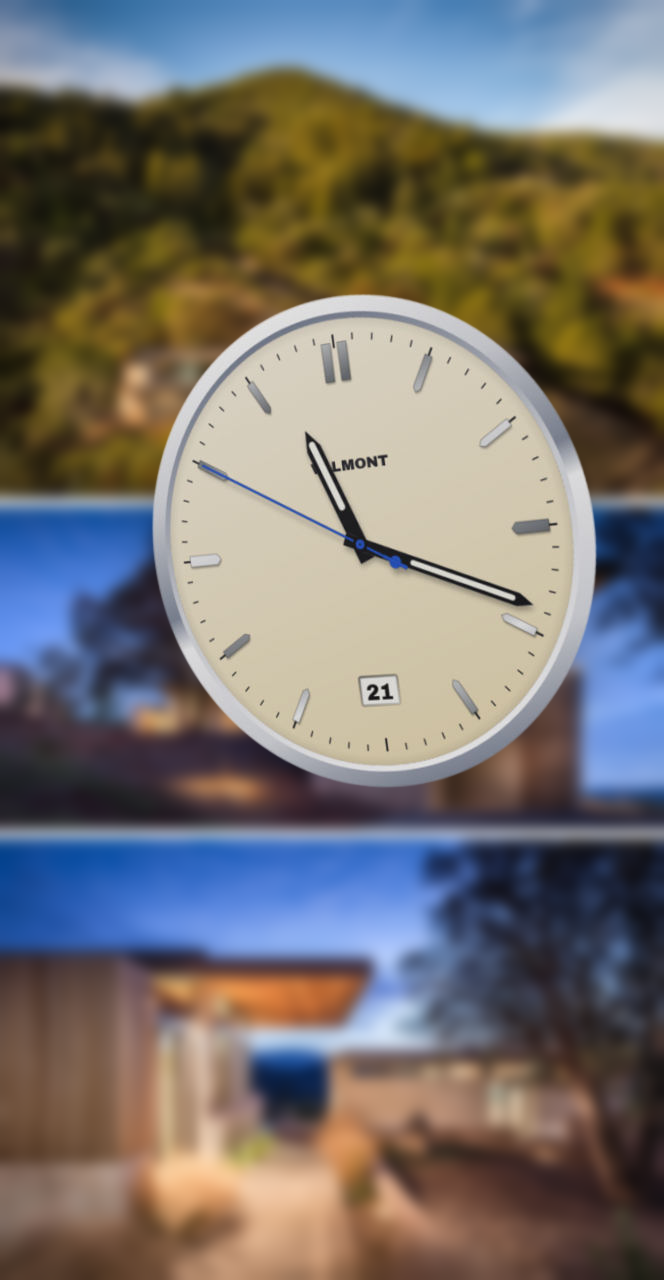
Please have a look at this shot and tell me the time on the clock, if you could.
11:18:50
